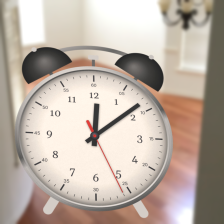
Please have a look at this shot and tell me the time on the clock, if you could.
12:08:26
